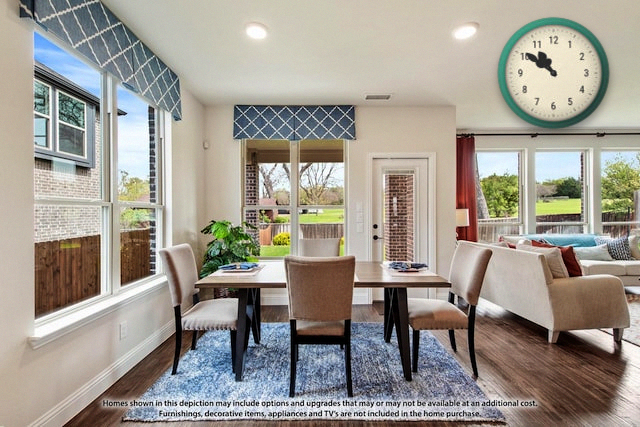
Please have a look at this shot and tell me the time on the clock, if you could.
10:51
